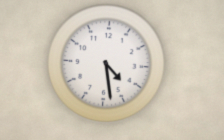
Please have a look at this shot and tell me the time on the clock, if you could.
4:28
